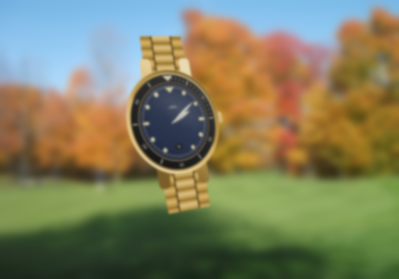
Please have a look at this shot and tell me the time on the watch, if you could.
2:09
